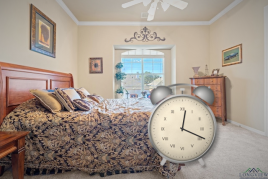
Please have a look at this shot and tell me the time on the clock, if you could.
12:19
